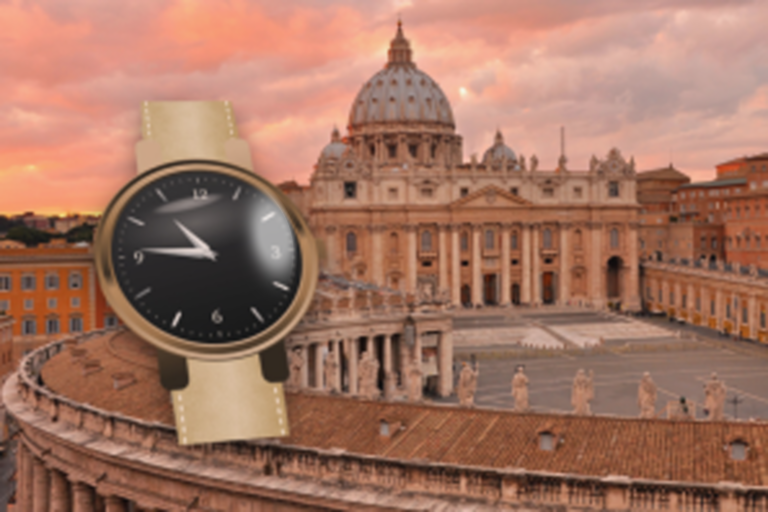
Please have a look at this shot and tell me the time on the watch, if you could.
10:46
